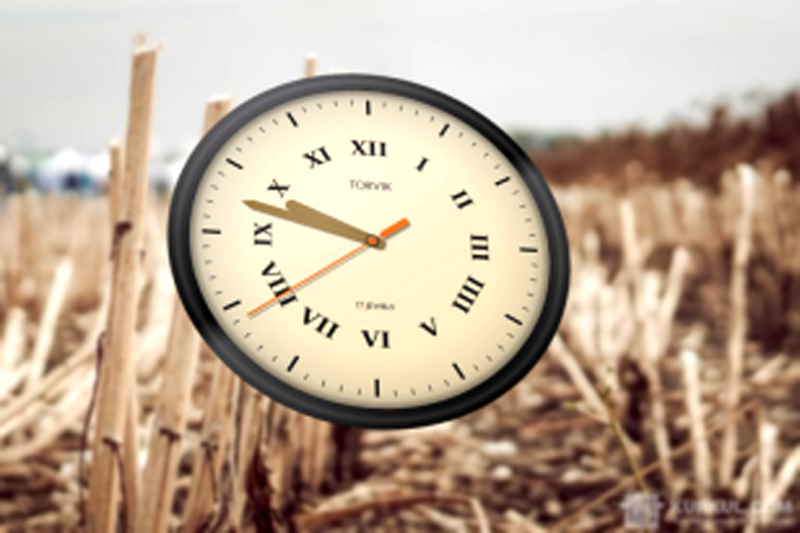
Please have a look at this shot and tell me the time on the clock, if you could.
9:47:39
